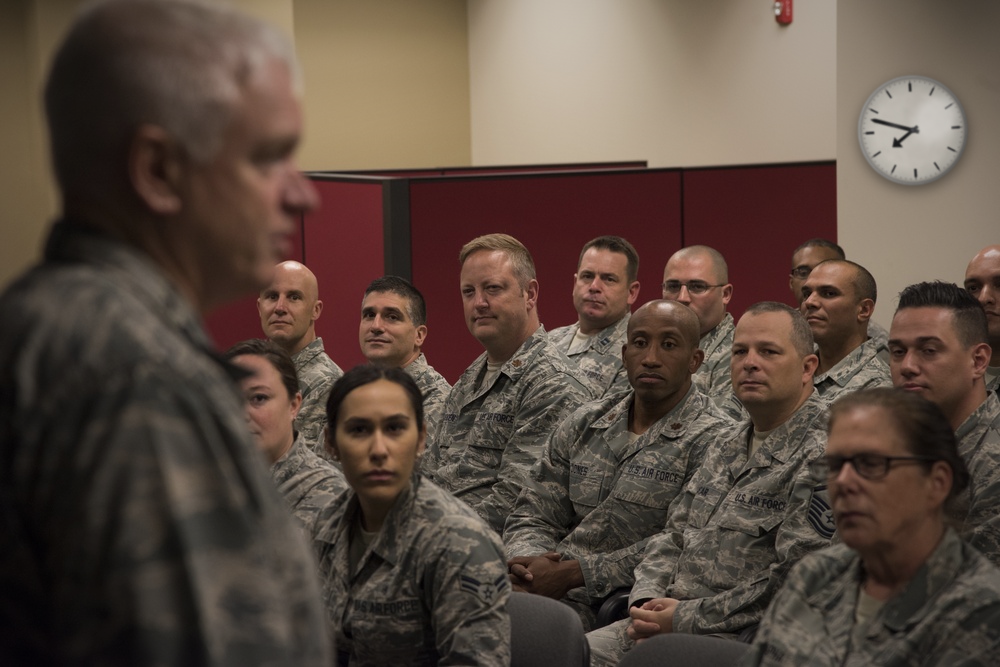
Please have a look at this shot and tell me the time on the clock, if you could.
7:48
